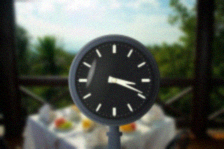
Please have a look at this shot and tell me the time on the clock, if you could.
3:19
